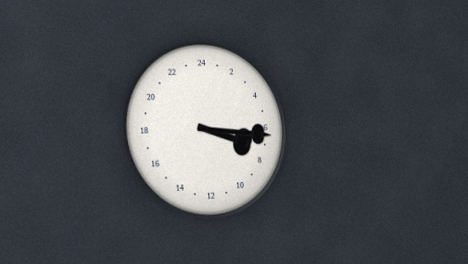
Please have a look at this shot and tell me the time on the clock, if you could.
7:16
